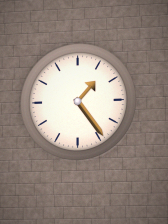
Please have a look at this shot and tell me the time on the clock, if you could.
1:24
